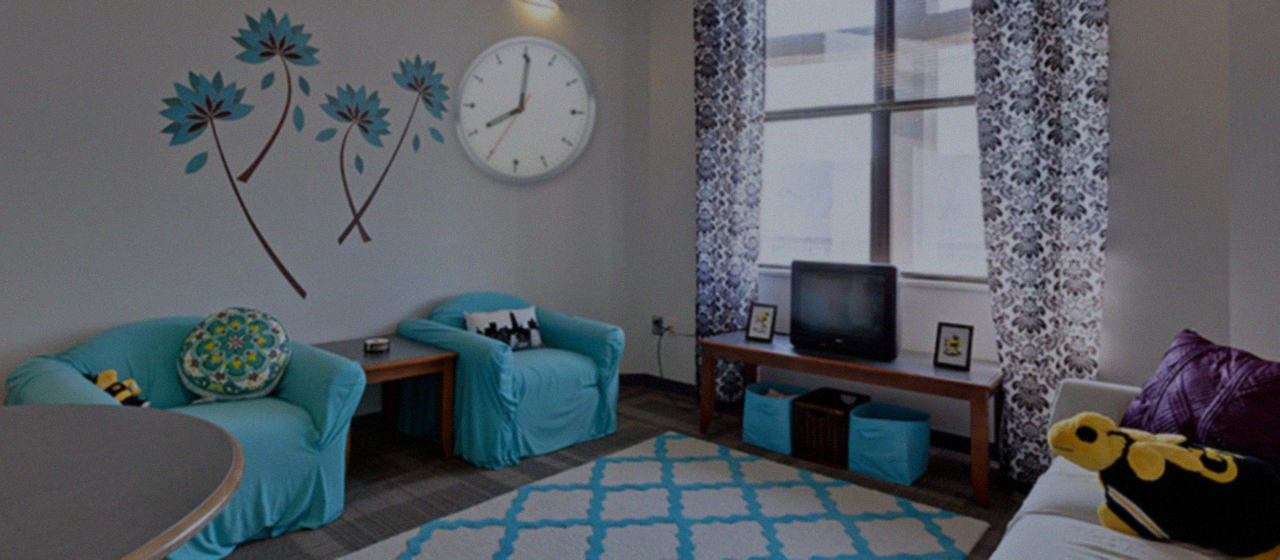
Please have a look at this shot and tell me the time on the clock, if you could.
8:00:35
